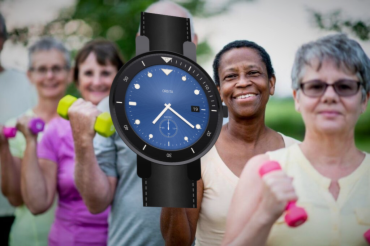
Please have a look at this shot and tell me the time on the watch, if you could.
7:21
